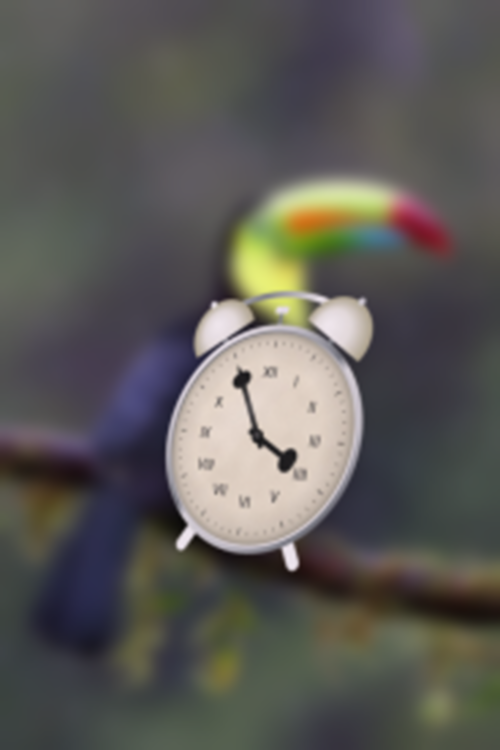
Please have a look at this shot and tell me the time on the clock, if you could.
3:55
